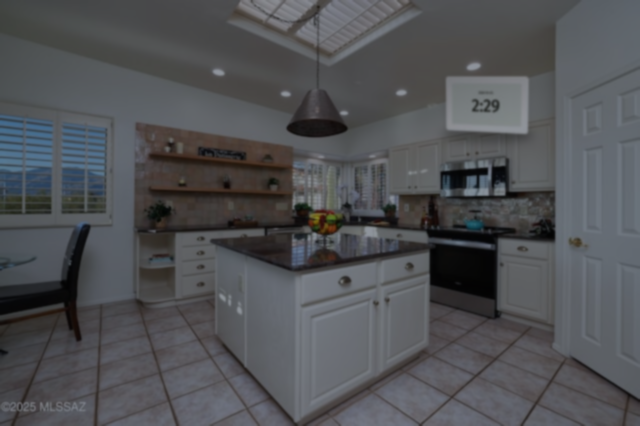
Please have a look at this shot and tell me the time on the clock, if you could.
2:29
